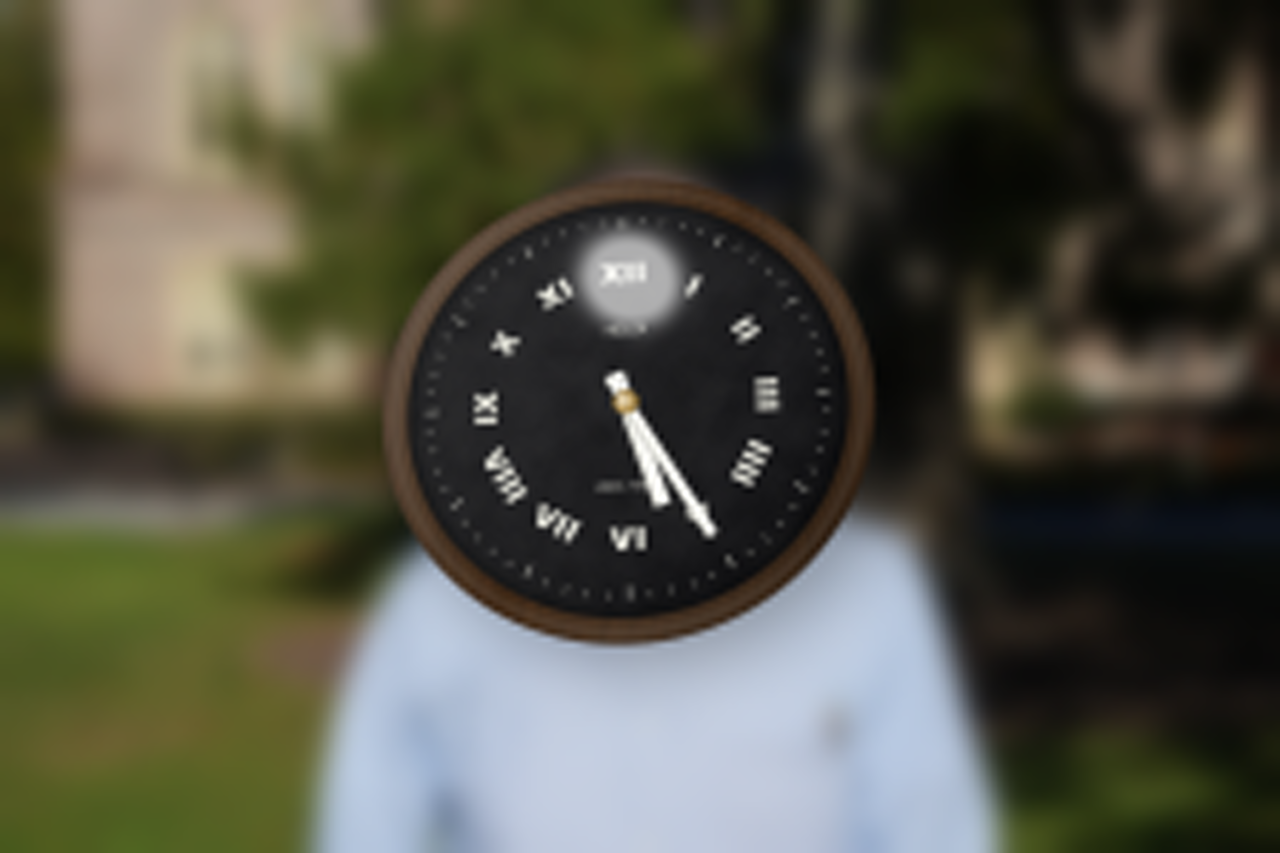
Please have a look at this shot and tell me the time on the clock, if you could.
5:25
